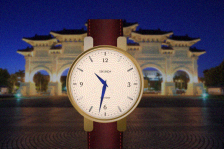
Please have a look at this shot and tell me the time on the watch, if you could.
10:32
